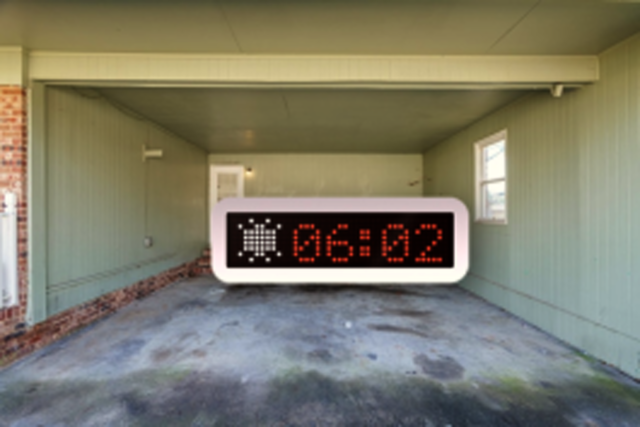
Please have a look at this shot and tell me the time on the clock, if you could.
6:02
